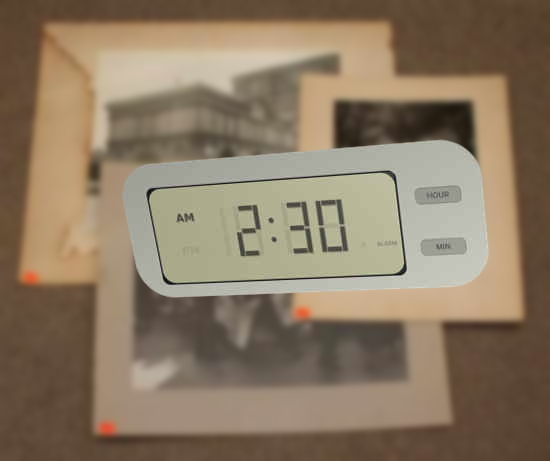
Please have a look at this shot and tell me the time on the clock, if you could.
2:30
